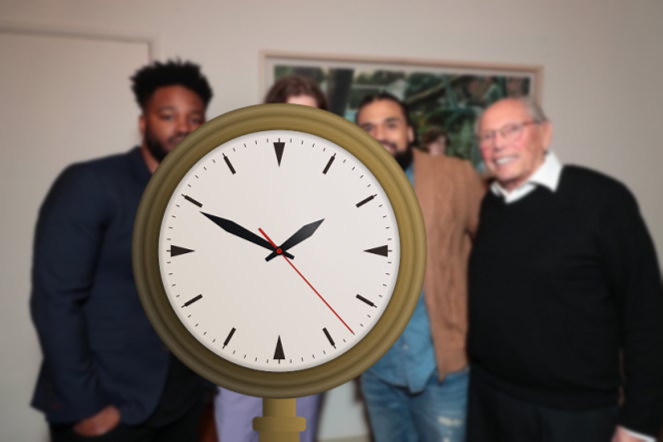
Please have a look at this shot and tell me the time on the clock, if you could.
1:49:23
